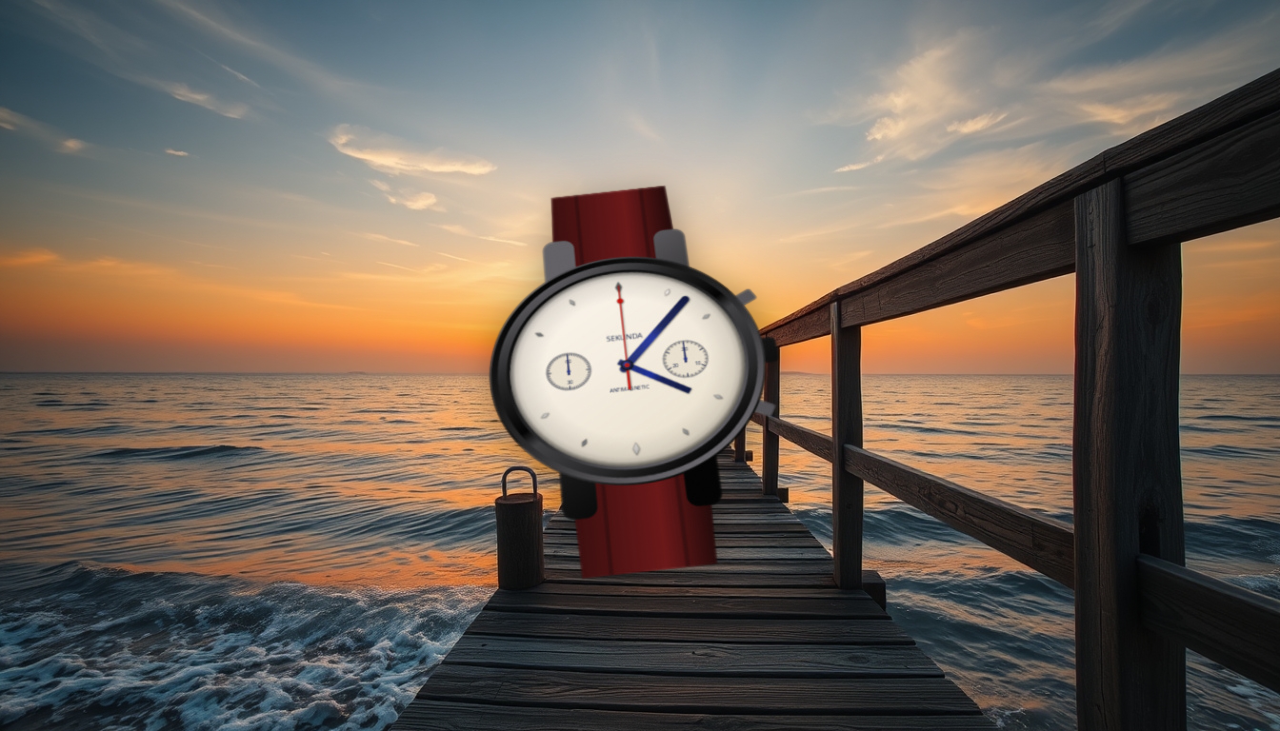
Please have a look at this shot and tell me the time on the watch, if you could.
4:07
